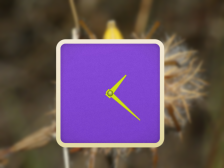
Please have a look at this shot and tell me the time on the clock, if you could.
1:22
